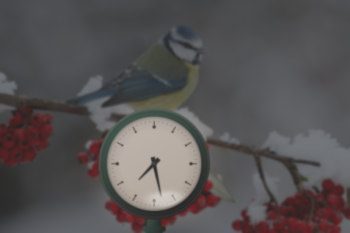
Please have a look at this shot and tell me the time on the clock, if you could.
7:28
